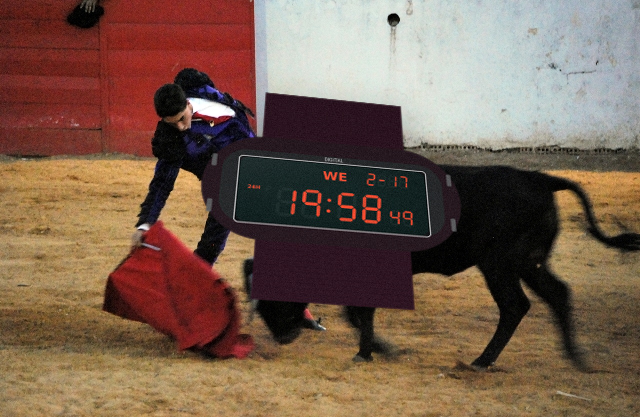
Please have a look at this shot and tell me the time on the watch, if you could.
19:58:49
